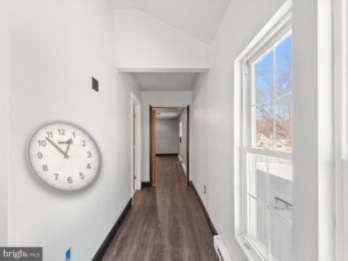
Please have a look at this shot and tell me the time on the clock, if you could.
12:53
